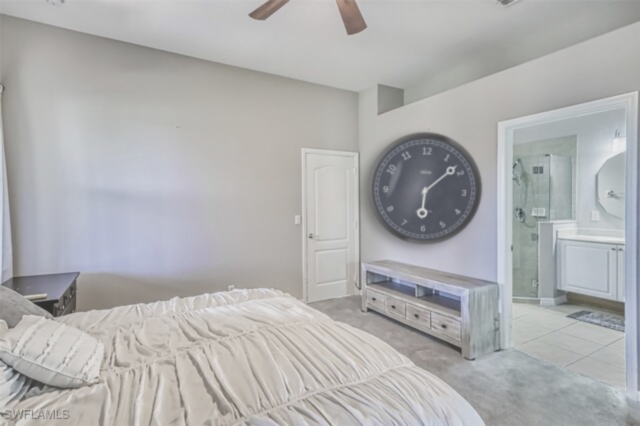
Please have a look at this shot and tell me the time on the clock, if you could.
6:08
